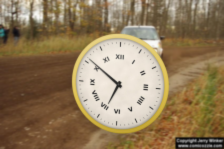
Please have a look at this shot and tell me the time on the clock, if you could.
6:51
